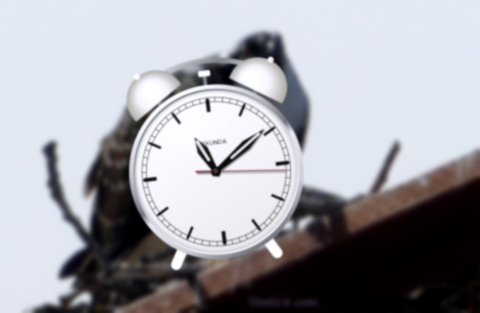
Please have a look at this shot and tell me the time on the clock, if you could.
11:09:16
